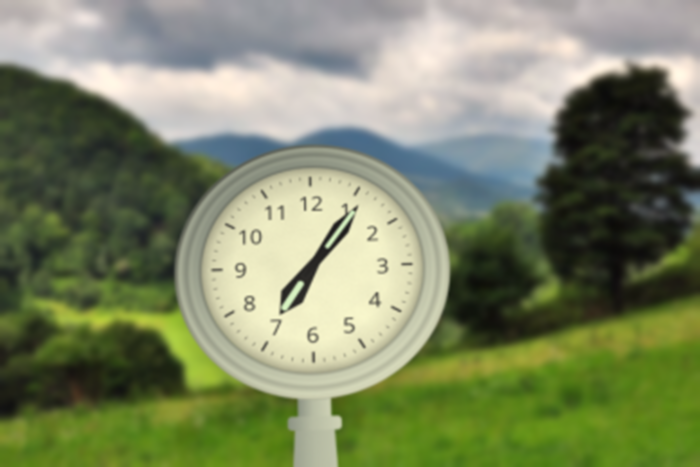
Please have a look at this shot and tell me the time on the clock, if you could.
7:06
